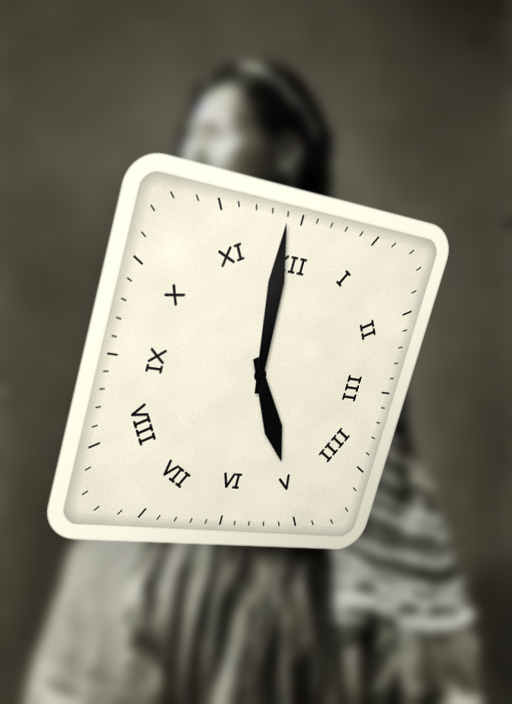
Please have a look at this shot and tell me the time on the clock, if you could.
4:59
